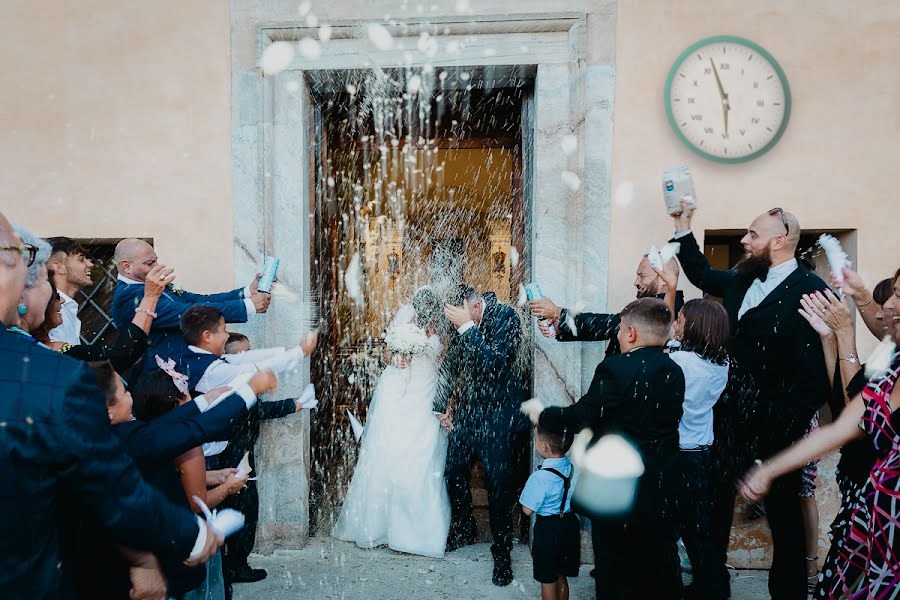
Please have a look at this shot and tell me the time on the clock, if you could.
5:57
